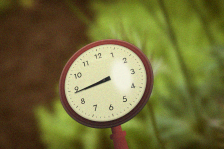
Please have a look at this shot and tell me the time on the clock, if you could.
8:44
